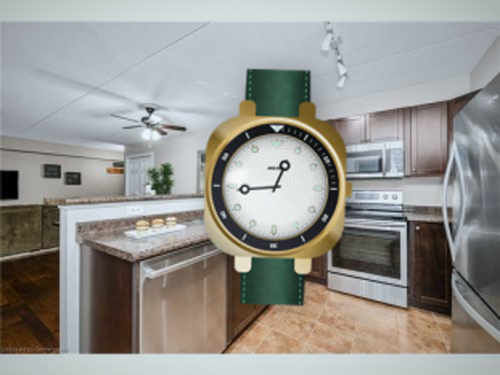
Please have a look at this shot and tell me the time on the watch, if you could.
12:44
